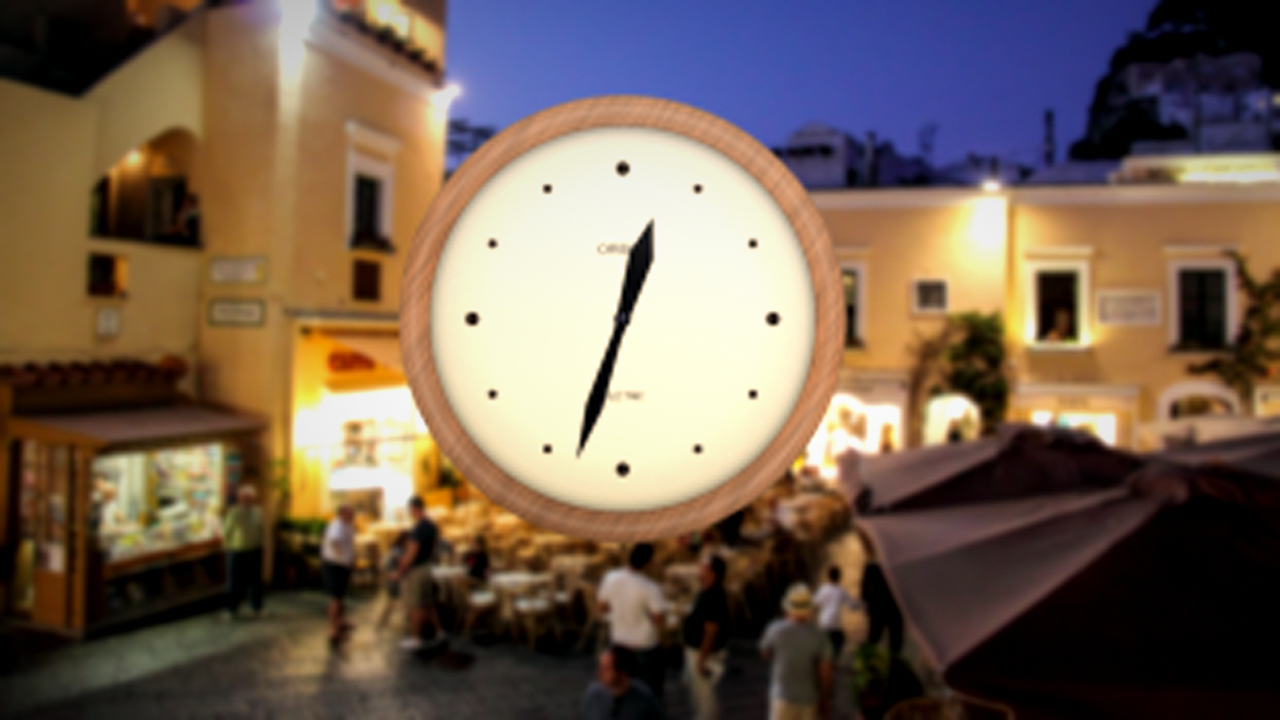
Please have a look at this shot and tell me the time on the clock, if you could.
12:33
